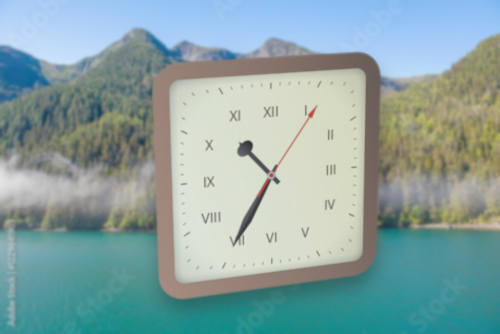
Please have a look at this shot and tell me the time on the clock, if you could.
10:35:06
